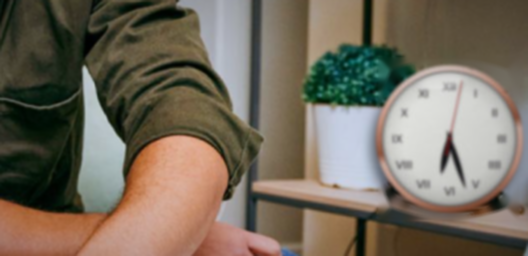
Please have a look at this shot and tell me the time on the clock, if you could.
6:27:02
